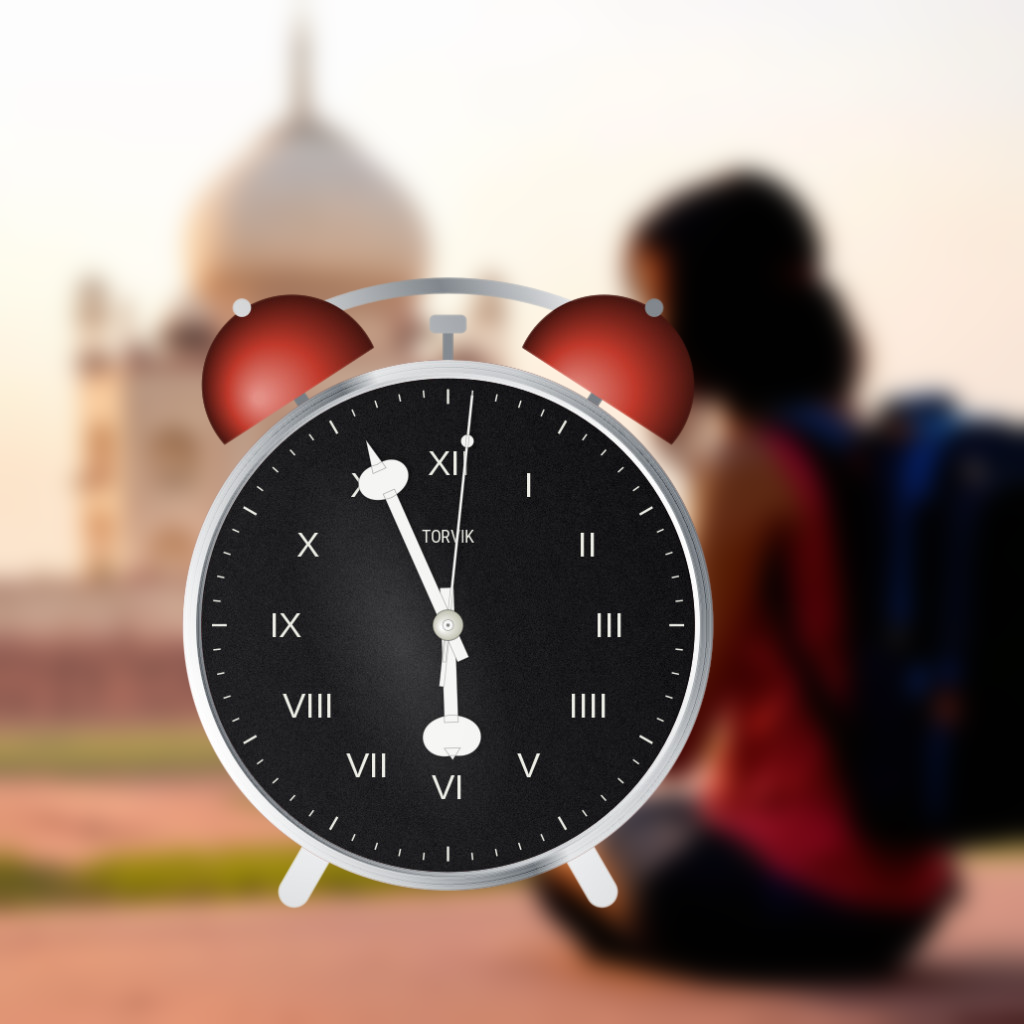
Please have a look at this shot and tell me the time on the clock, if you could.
5:56:01
